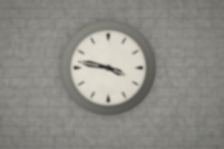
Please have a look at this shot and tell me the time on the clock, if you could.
3:47
